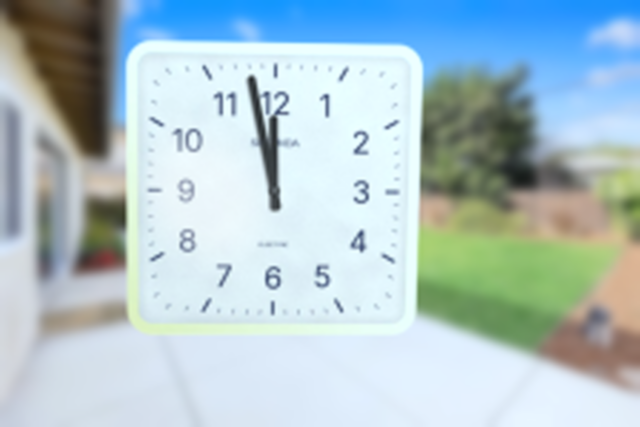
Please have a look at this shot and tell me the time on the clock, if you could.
11:58
